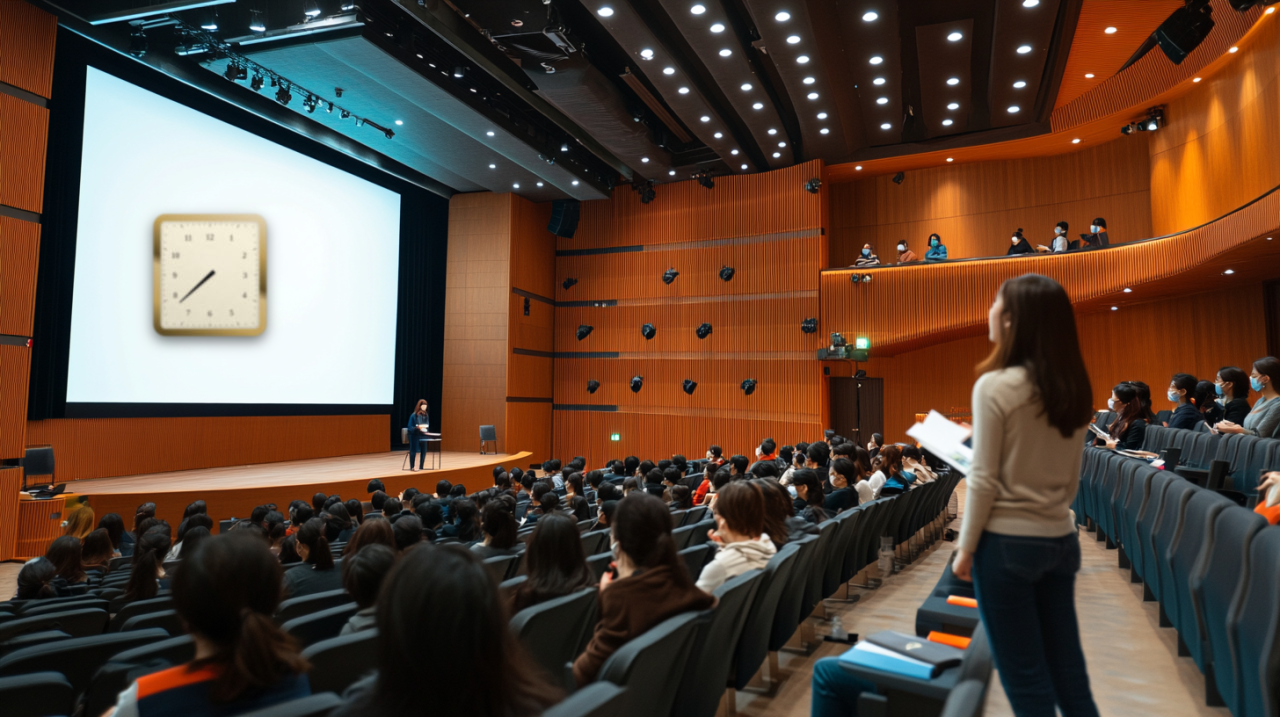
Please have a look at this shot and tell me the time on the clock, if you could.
7:38
